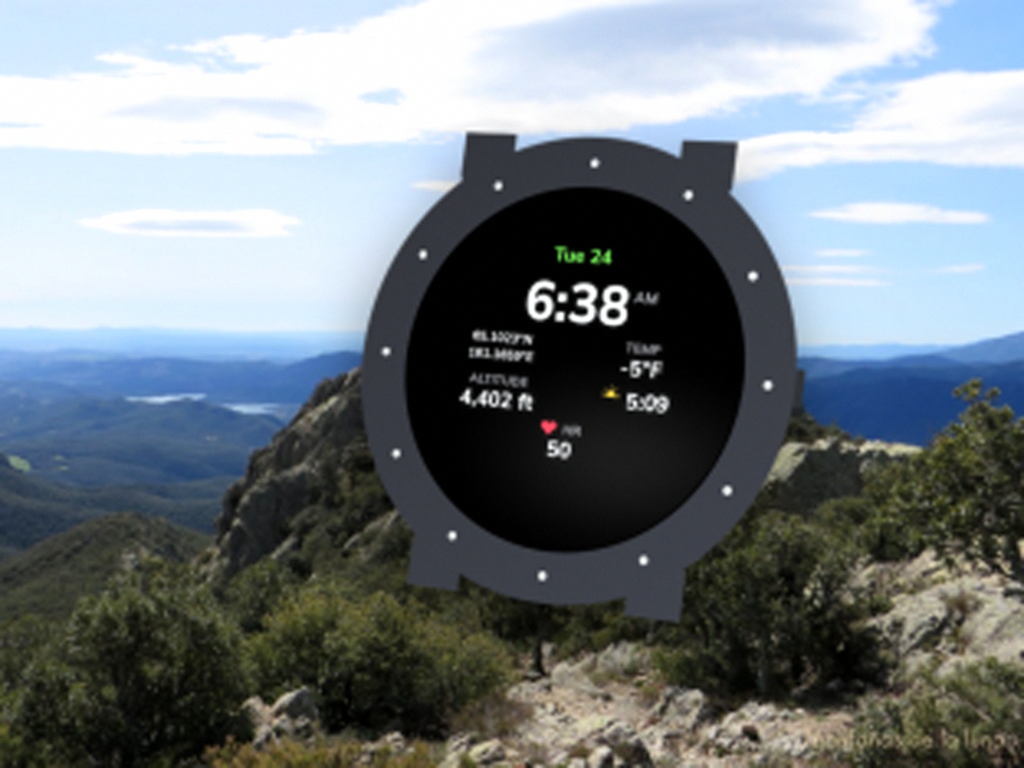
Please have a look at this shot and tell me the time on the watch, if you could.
6:38
